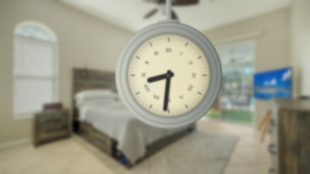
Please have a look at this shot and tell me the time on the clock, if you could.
8:31
